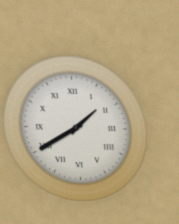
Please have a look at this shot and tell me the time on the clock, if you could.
1:40
